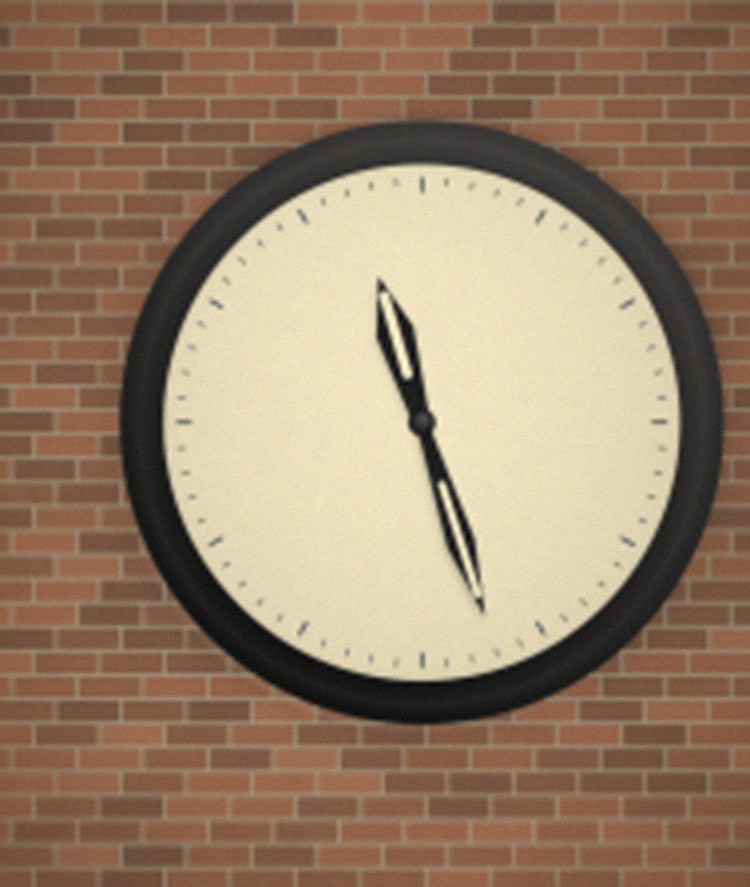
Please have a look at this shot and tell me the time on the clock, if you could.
11:27
